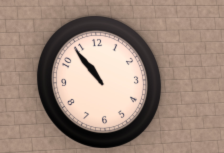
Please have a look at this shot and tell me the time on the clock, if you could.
10:54
